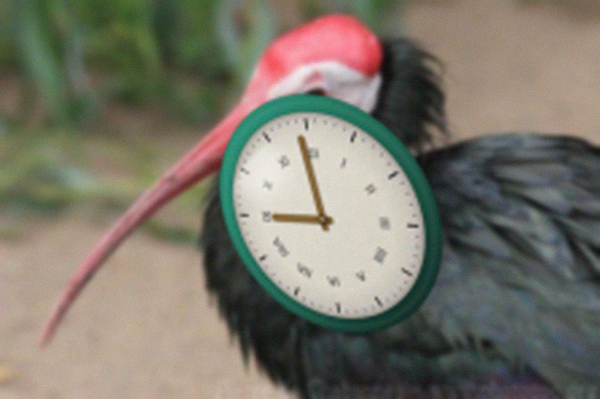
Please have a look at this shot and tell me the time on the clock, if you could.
8:59
